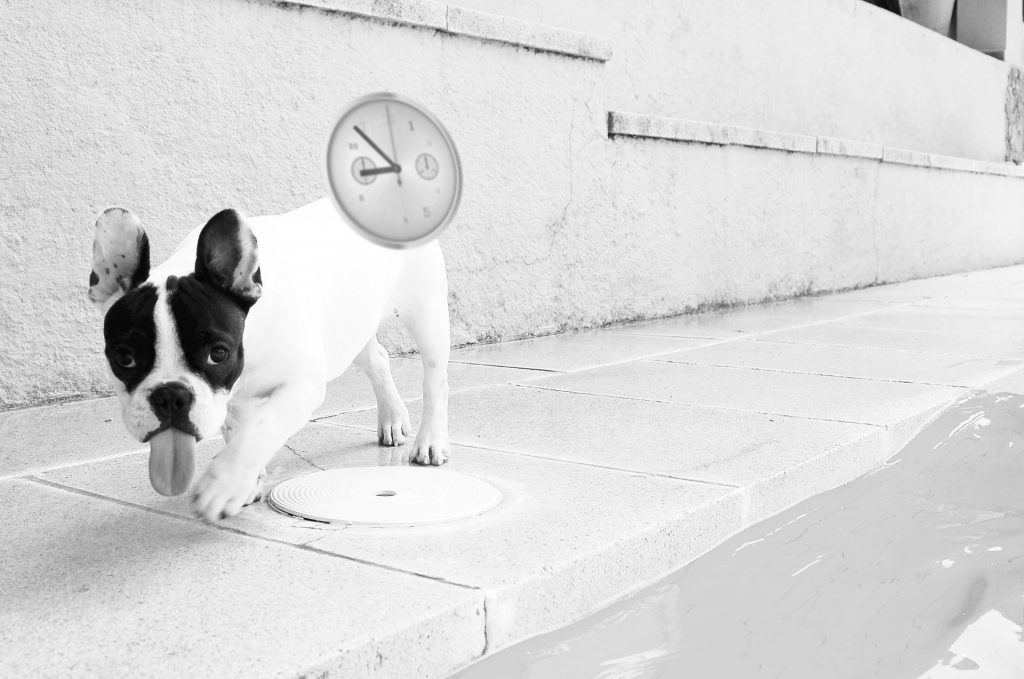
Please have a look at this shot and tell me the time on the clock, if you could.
8:53
